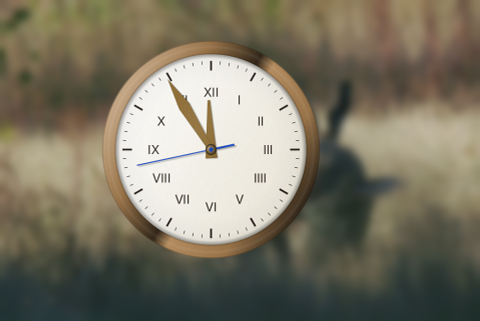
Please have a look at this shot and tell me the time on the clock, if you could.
11:54:43
